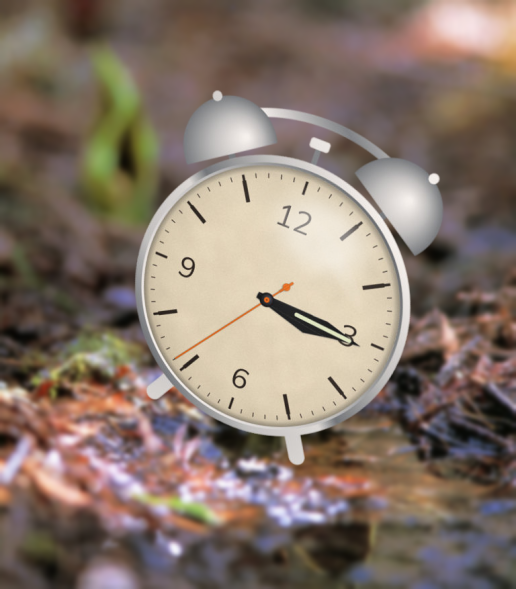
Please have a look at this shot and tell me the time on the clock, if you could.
3:15:36
